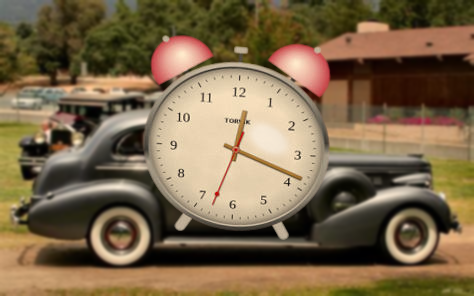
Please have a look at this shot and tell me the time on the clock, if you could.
12:18:33
